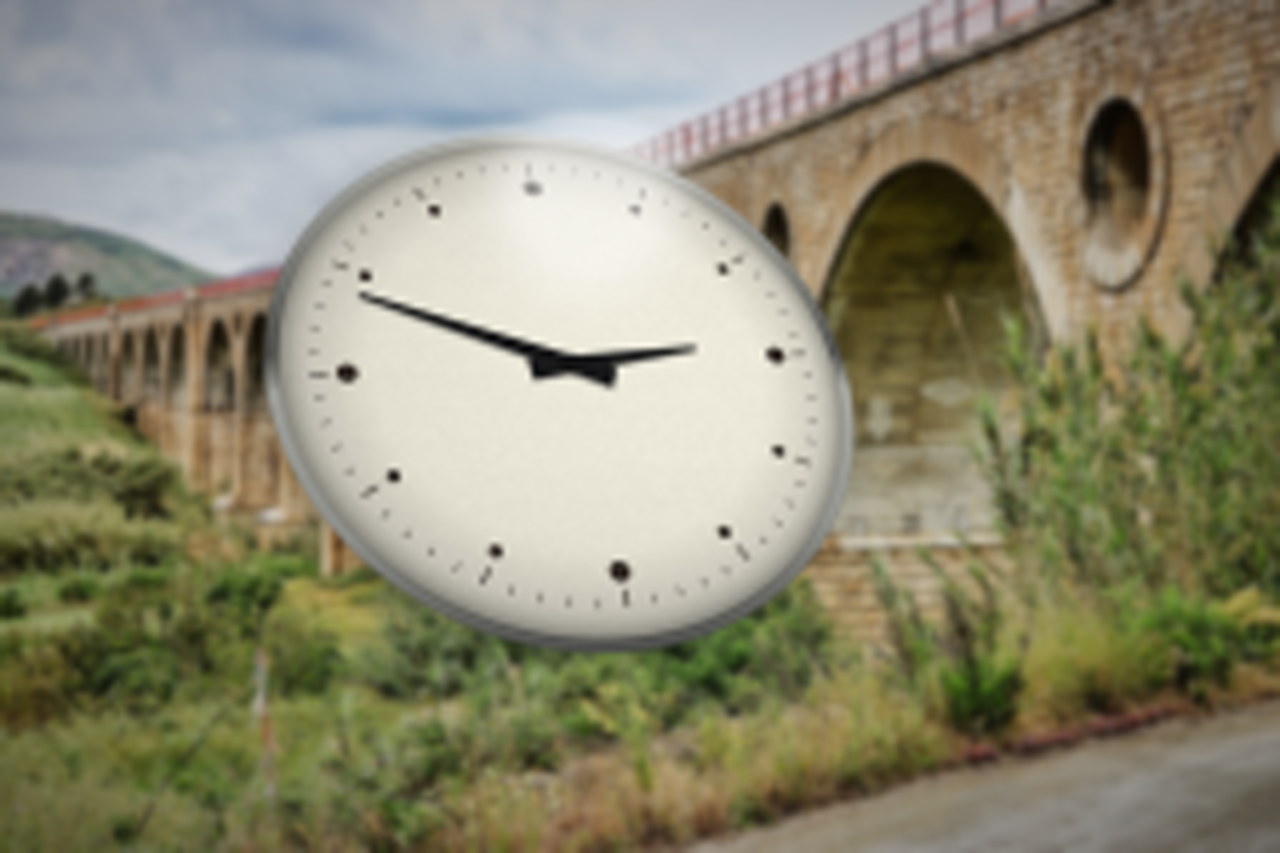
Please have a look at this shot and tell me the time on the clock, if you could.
2:49
